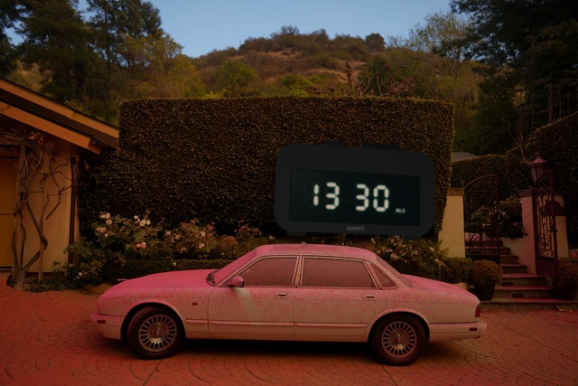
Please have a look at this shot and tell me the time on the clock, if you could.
13:30
